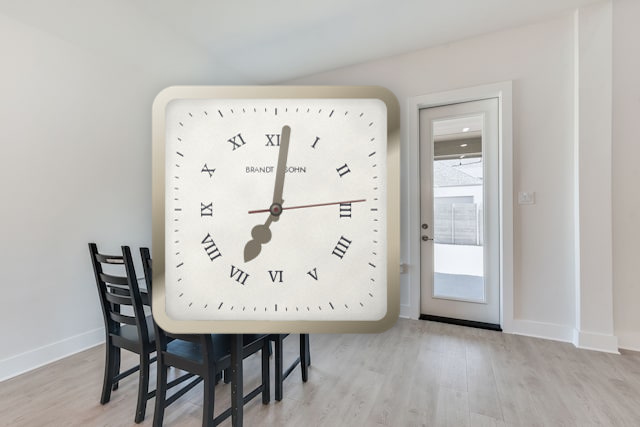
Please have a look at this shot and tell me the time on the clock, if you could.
7:01:14
